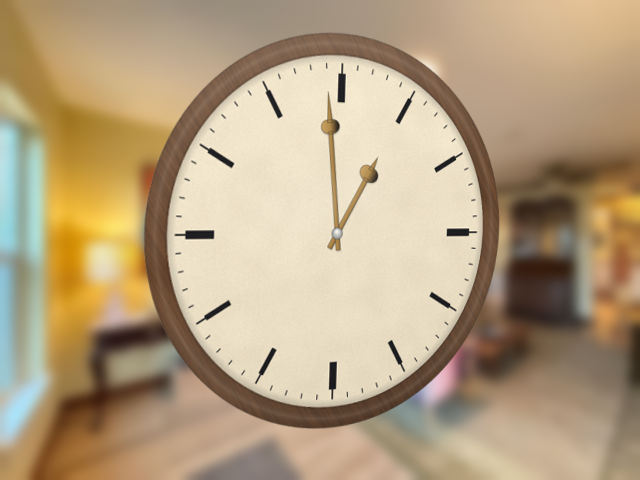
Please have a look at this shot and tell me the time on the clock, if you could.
12:59
